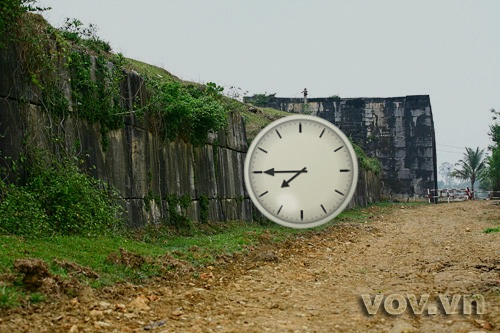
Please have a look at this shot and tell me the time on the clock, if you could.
7:45
